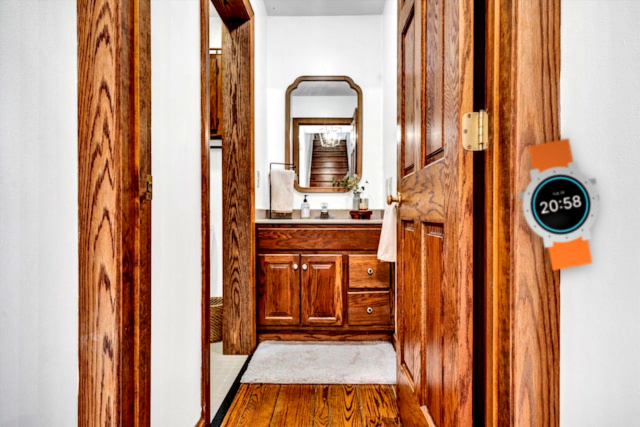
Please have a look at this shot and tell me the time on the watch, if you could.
20:58
